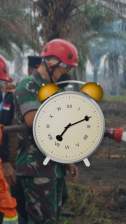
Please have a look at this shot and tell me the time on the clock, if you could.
7:11
